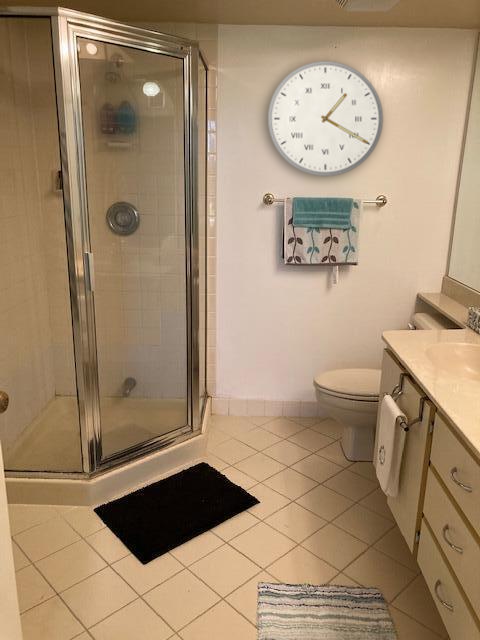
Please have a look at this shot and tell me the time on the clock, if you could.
1:20
